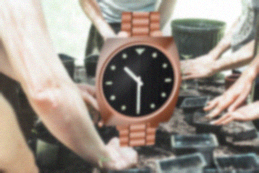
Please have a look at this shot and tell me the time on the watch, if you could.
10:30
